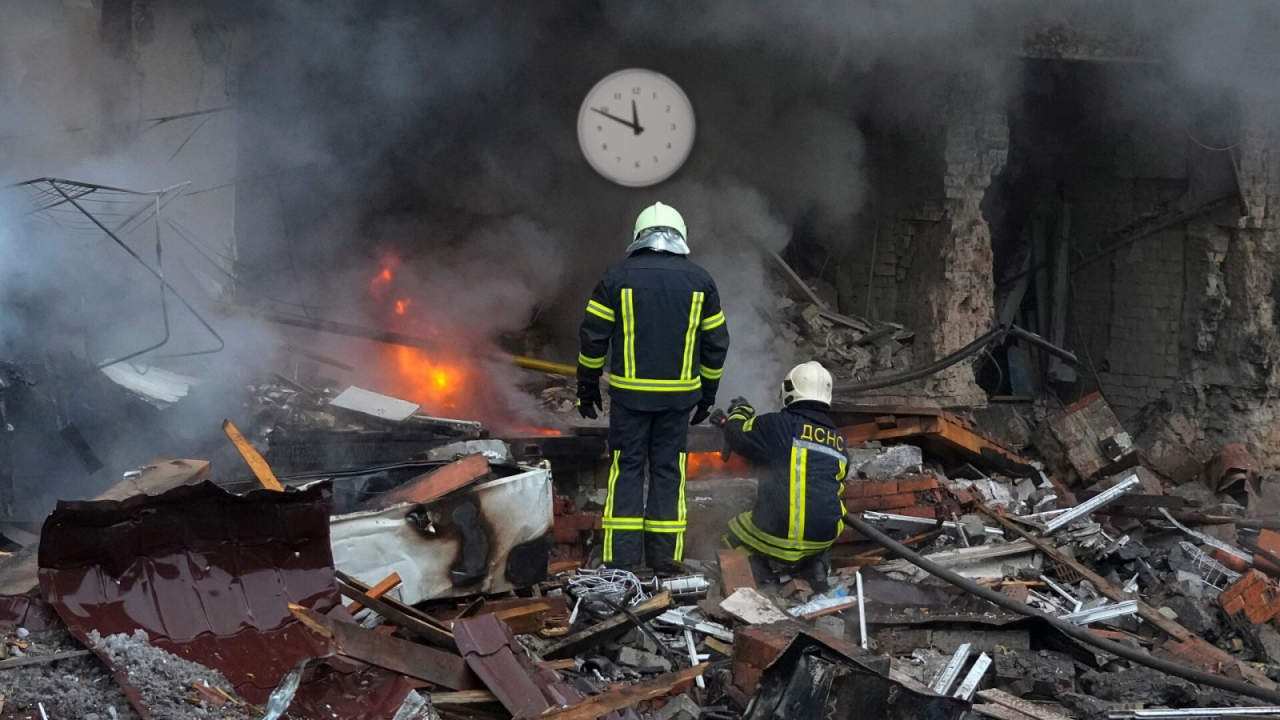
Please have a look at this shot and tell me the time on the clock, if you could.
11:49
